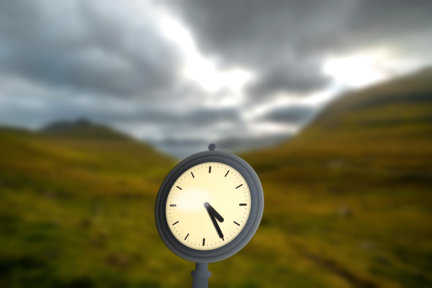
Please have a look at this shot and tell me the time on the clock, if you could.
4:25
